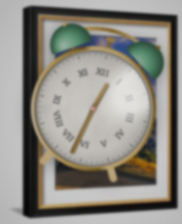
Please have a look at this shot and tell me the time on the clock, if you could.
12:32
